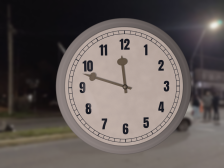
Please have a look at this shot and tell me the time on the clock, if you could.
11:48
